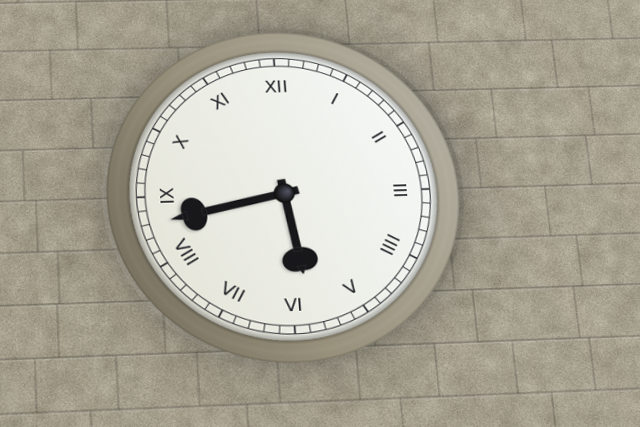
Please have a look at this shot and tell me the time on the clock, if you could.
5:43
